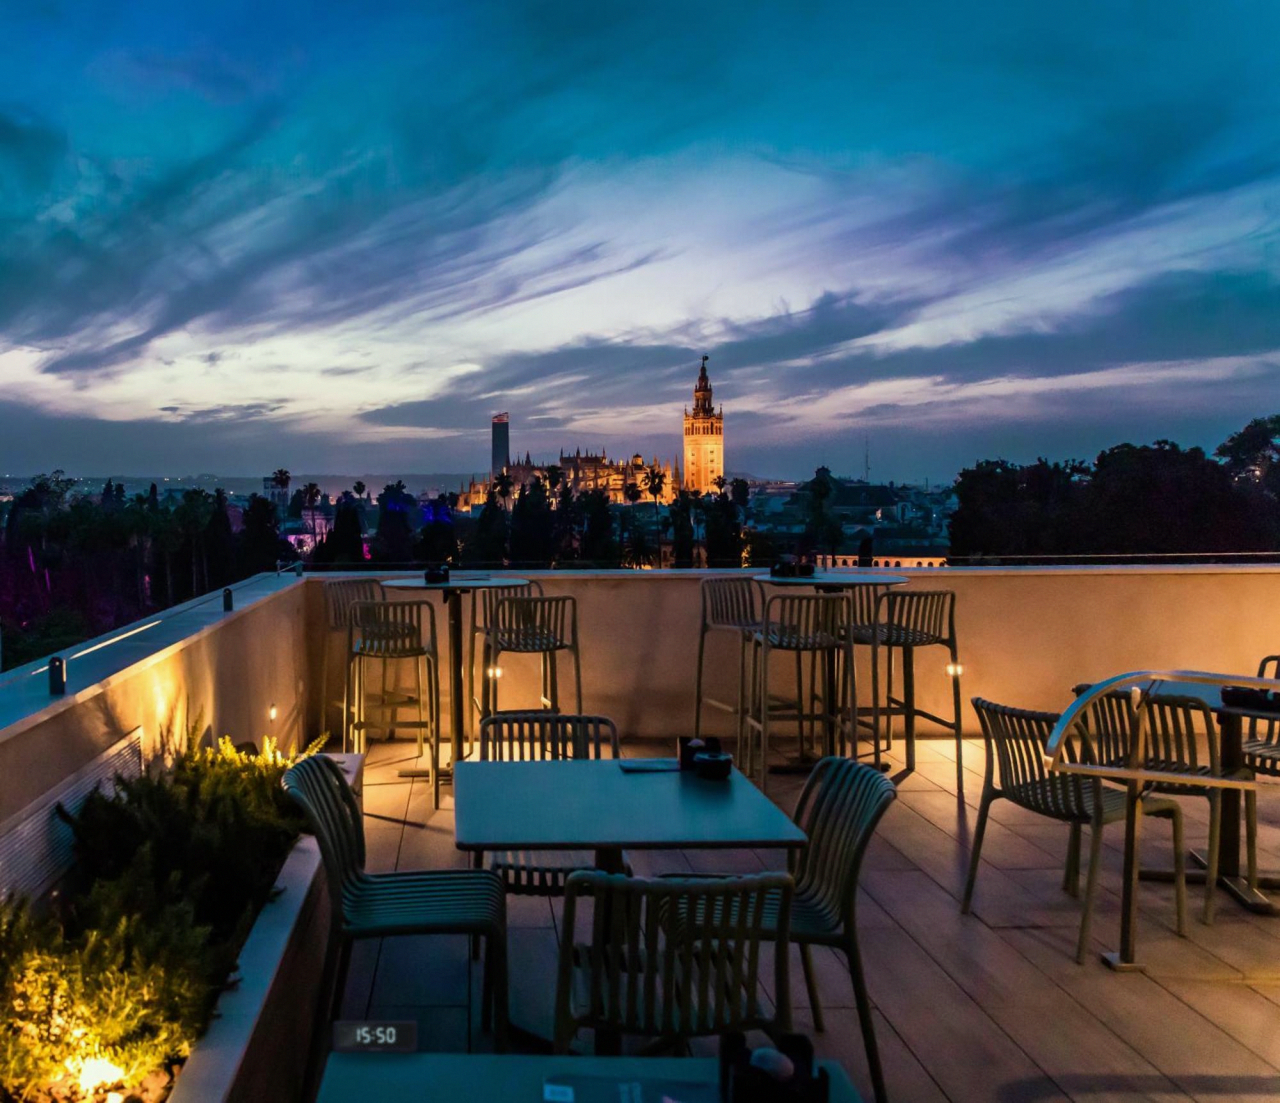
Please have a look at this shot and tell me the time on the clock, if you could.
15:50
